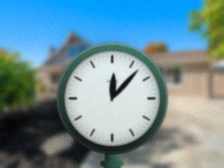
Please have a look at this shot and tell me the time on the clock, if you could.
12:07
